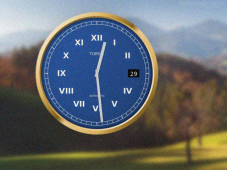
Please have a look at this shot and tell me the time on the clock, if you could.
12:29
